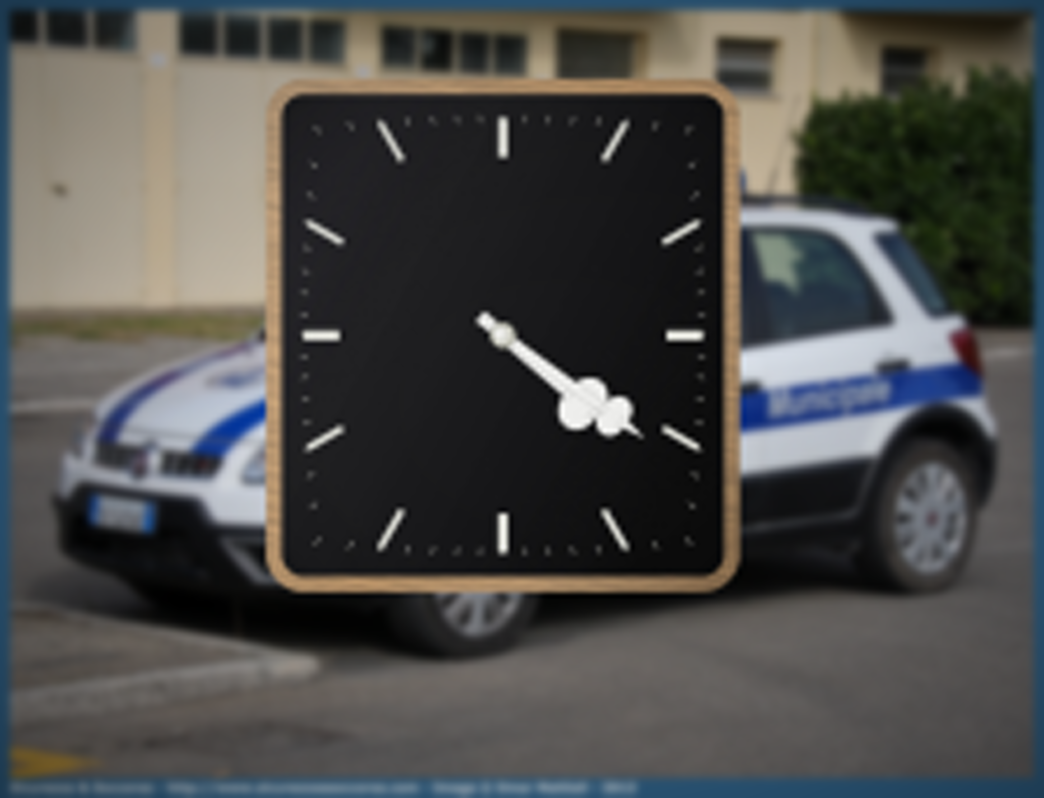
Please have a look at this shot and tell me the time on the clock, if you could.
4:21
